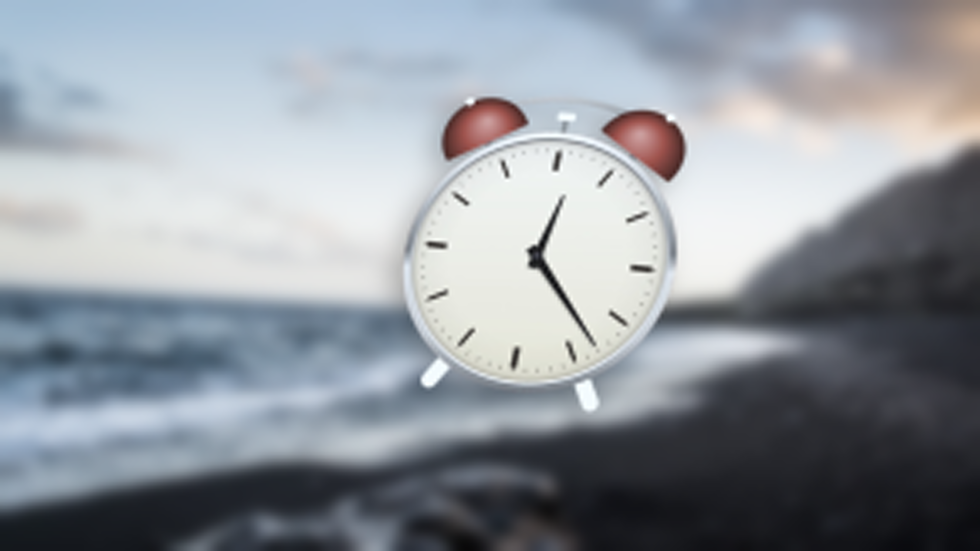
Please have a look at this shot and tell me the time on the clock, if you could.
12:23
